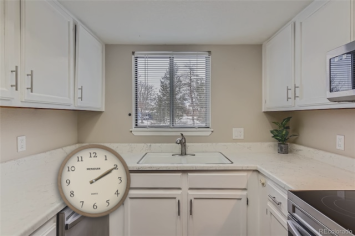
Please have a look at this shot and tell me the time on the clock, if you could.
2:10
